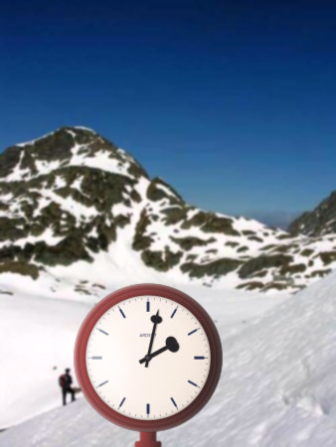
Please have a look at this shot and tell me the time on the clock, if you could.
2:02
